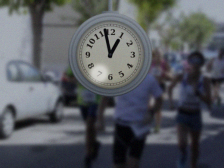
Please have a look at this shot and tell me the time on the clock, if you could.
12:58
